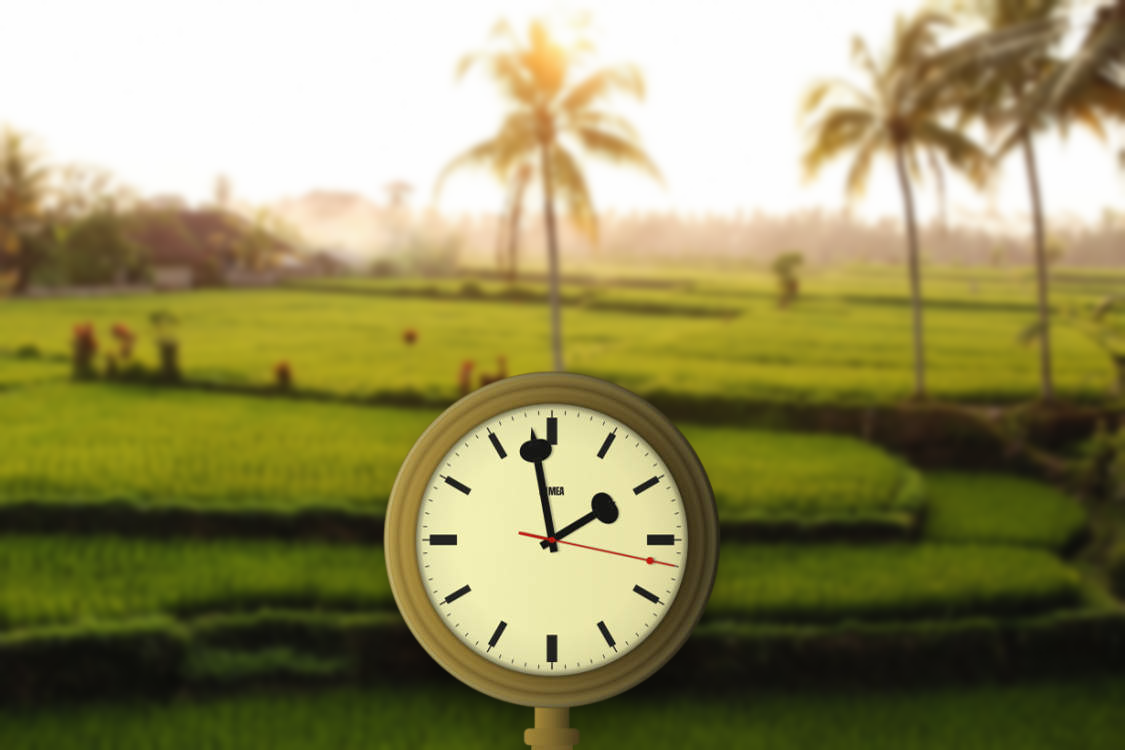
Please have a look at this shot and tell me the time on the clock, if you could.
1:58:17
